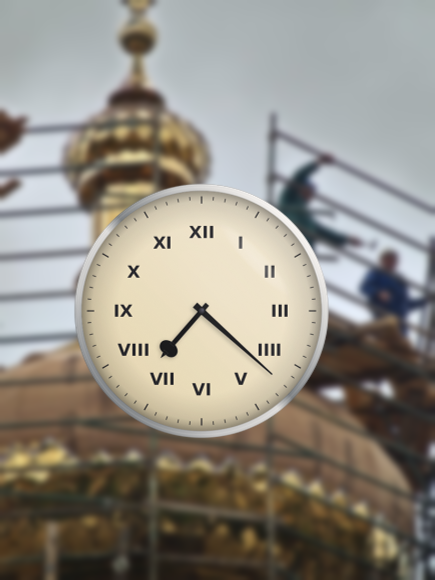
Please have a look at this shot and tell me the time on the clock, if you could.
7:22
